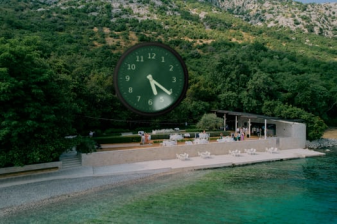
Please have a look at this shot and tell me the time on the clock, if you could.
5:21
